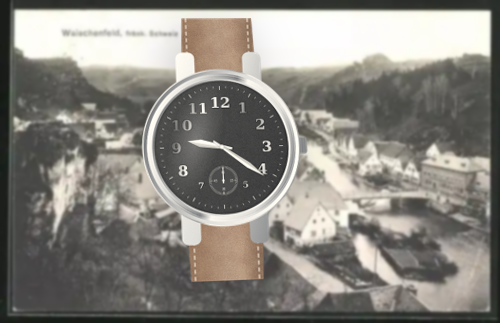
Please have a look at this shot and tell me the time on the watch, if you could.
9:21
